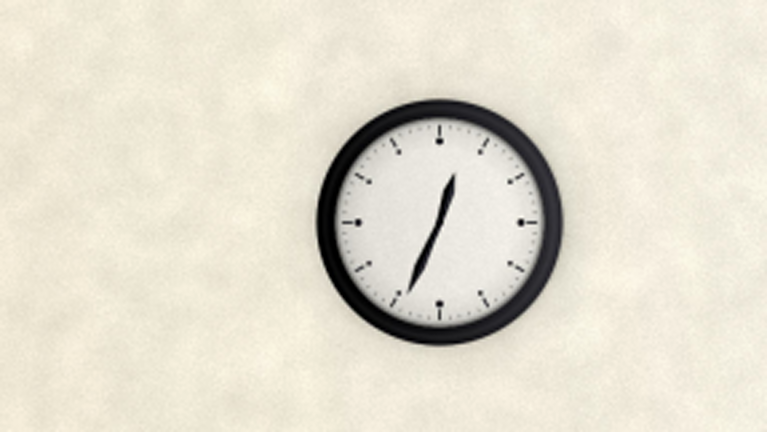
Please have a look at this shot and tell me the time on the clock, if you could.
12:34
